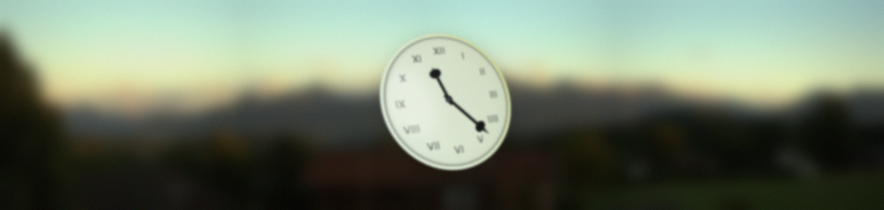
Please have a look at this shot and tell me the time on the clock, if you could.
11:23
